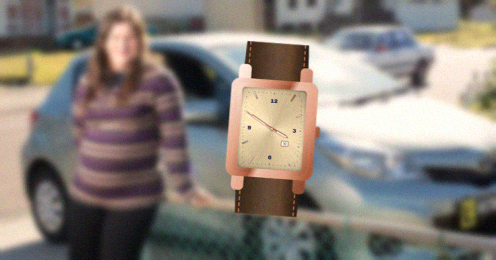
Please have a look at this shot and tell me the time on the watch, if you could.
3:50
